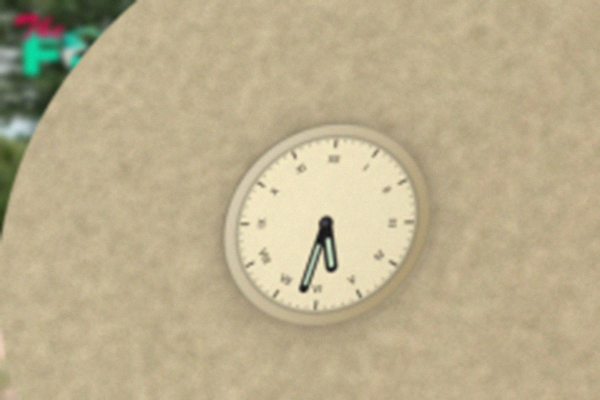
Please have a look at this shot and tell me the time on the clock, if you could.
5:32
